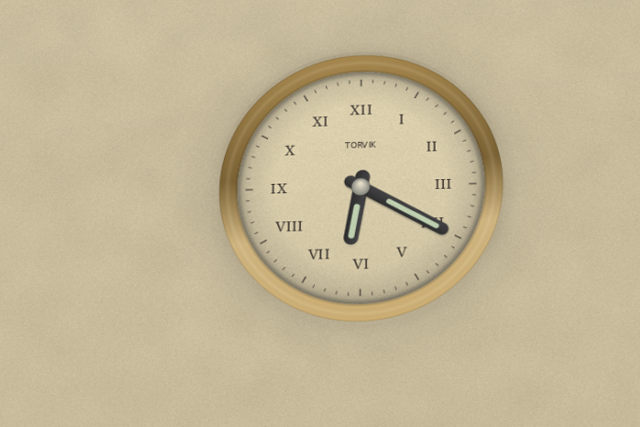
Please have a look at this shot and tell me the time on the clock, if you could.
6:20
